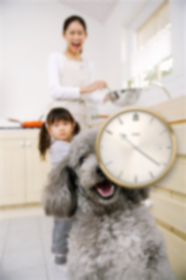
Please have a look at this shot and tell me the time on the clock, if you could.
10:21
